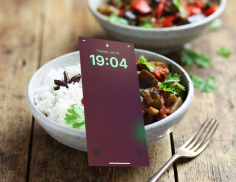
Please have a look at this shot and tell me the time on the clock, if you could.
19:04
